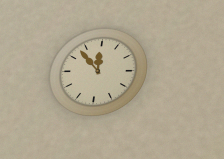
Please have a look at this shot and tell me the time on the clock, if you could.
11:53
